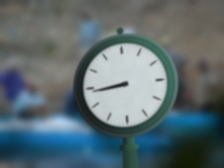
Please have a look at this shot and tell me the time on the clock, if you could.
8:44
